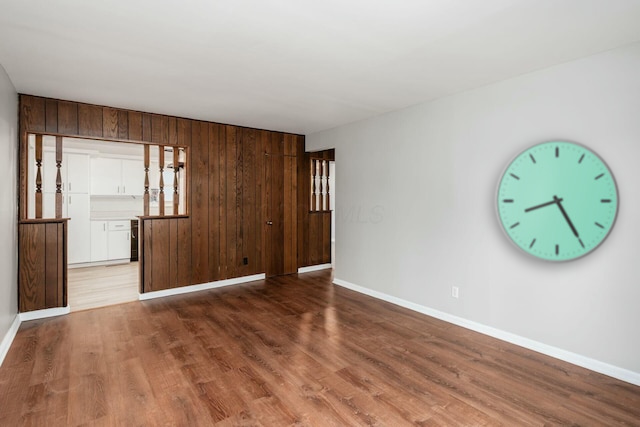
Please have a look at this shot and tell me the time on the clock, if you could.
8:25
